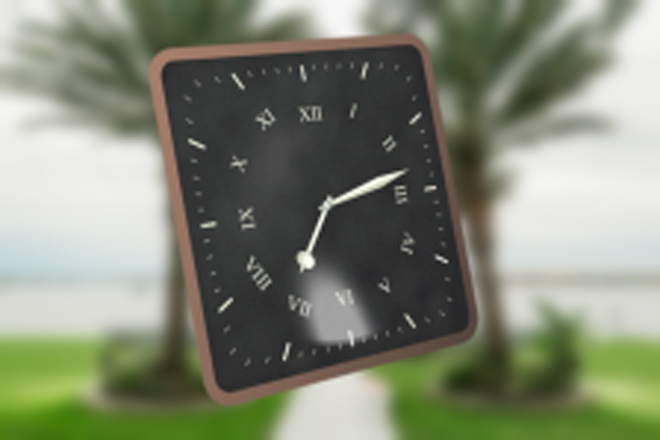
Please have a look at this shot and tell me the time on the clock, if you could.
7:13
